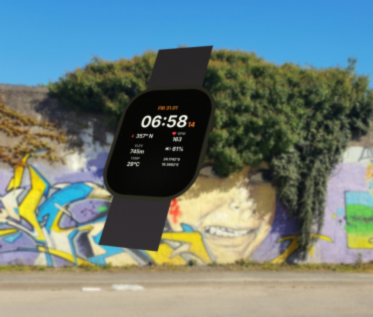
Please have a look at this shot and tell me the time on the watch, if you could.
6:58
